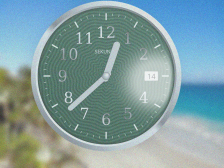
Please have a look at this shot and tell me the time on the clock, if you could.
12:38
